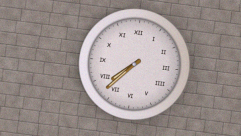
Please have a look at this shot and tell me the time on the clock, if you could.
7:37
